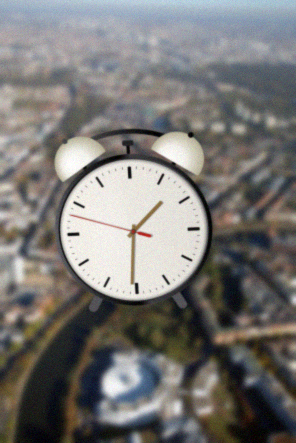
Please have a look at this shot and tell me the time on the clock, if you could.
1:30:48
